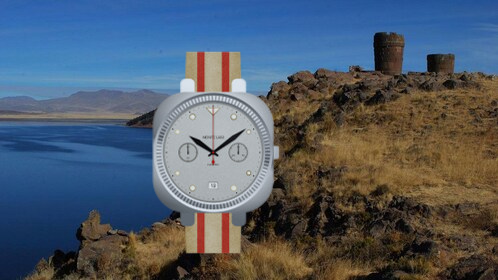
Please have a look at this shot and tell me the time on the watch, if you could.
10:09
